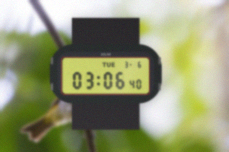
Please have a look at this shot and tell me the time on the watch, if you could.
3:06:40
